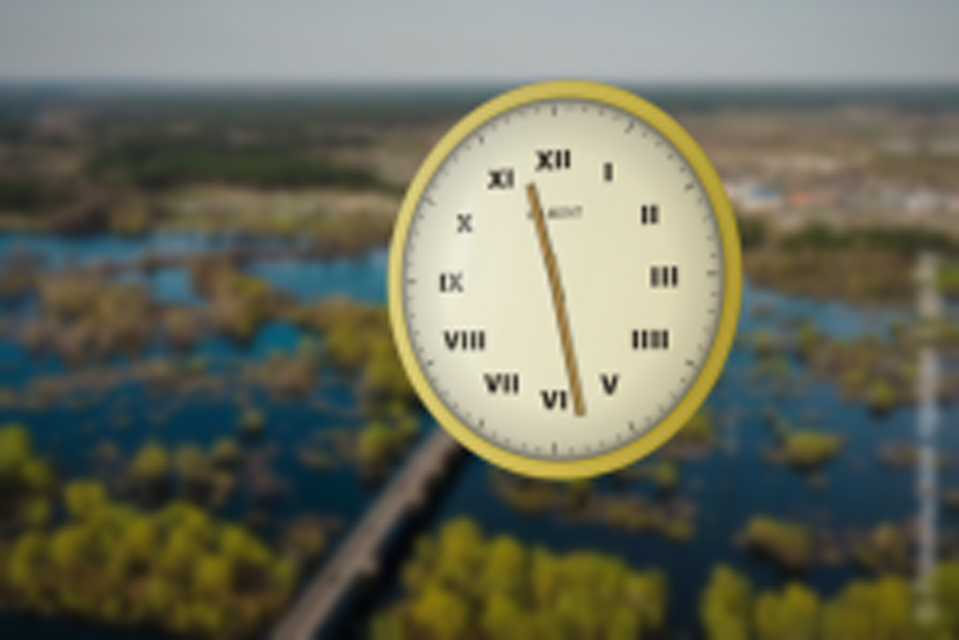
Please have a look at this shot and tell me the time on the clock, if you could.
11:28
